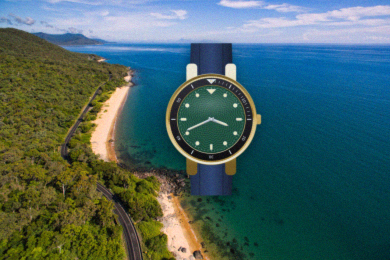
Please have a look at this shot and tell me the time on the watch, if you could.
3:41
